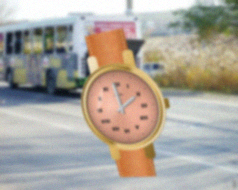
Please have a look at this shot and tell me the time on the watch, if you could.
1:59
